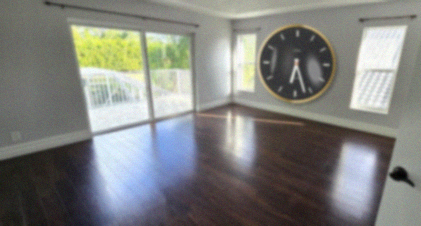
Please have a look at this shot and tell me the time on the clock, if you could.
6:27
